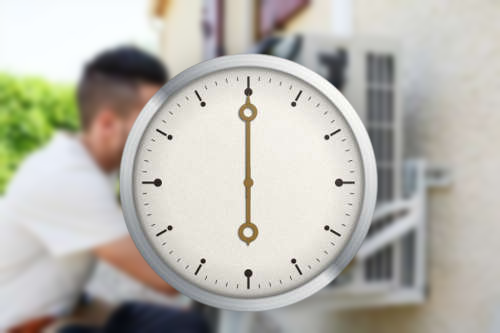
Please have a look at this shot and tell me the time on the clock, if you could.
6:00
